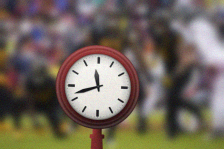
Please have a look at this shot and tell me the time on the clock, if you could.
11:42
